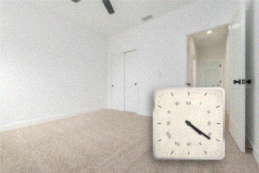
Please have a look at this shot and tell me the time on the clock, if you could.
4:21
